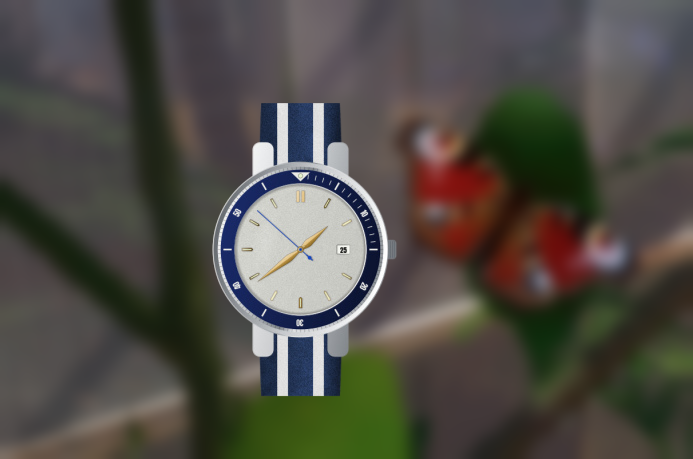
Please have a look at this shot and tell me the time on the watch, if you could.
1:38:52
